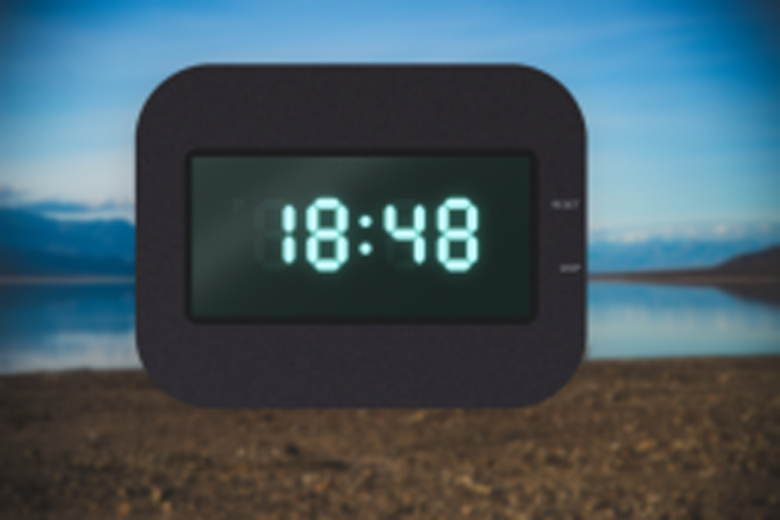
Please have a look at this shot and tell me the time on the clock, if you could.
18:48
